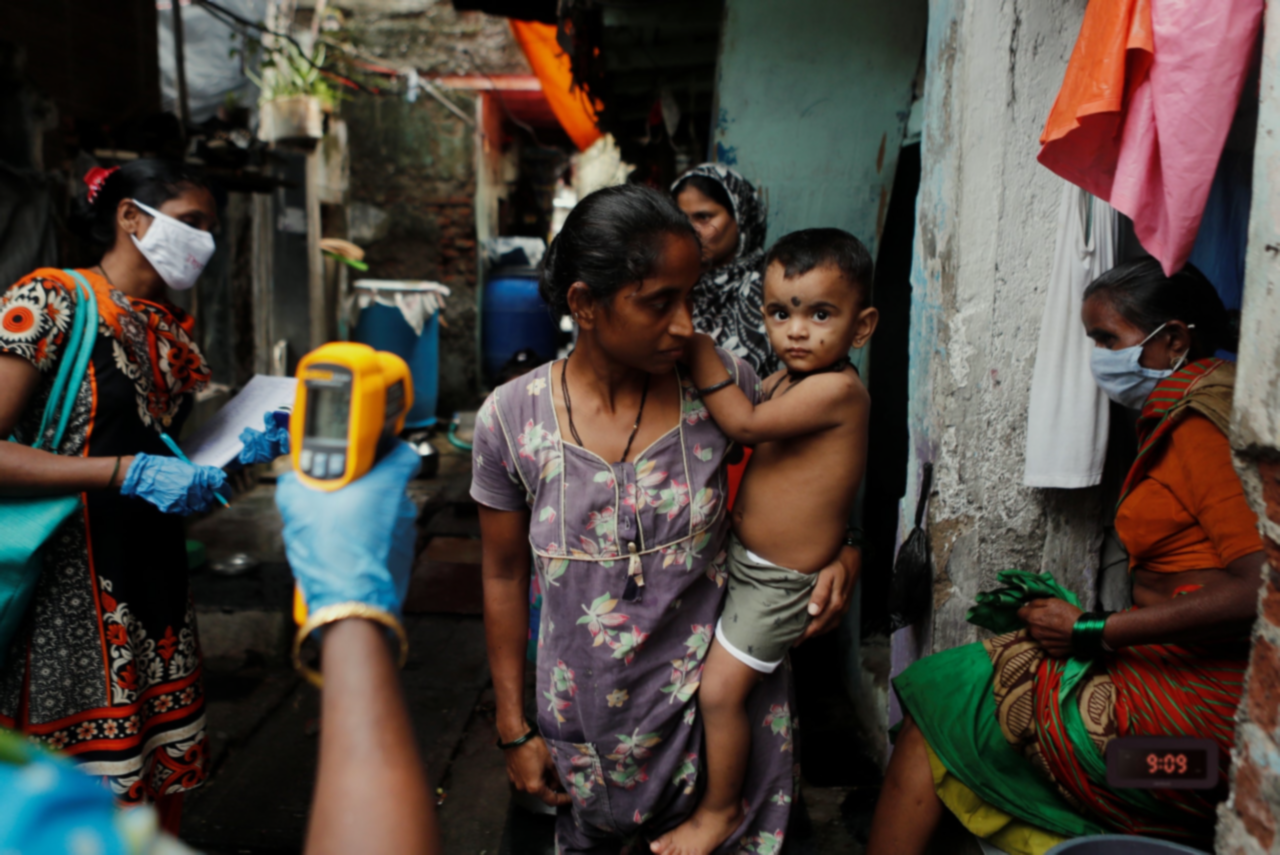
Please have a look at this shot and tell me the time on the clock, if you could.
9:09
